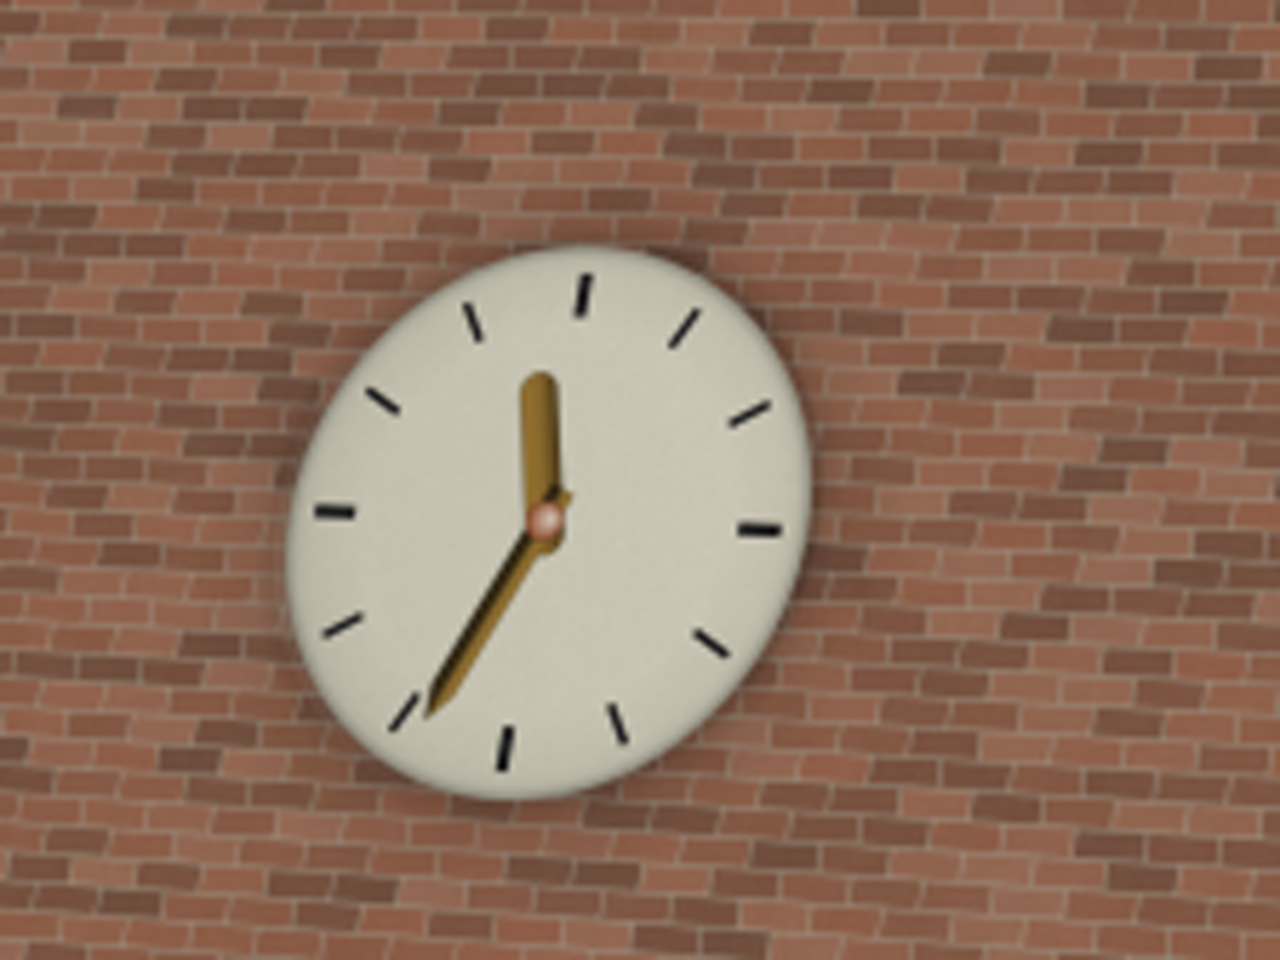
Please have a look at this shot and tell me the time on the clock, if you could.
11:34
